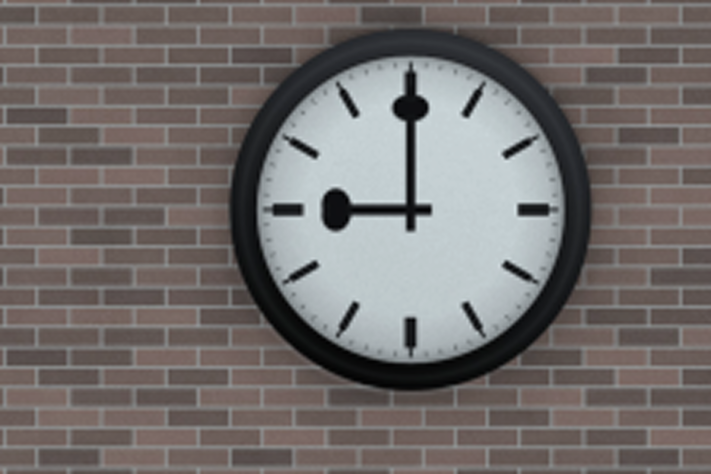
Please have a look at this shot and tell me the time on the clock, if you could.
9:00
